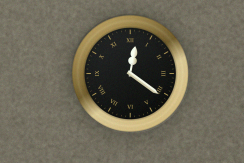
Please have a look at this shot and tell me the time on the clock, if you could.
12:21
